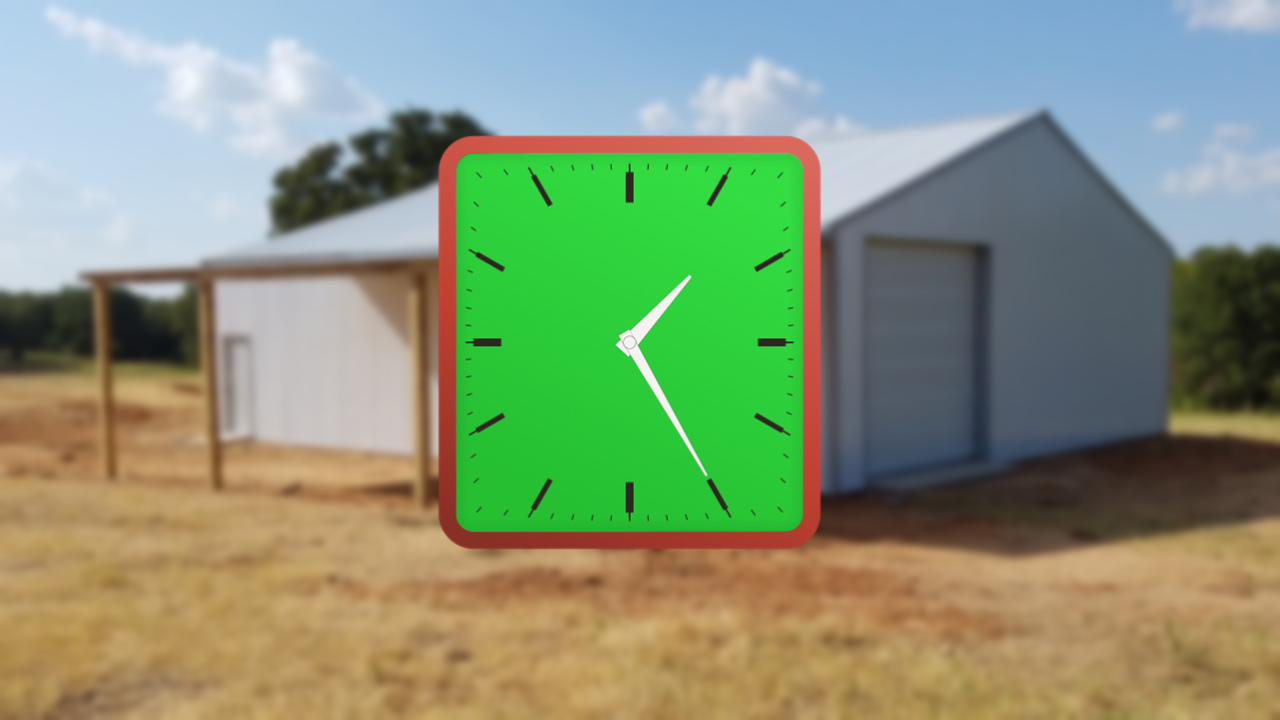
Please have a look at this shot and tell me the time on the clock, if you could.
1:25
